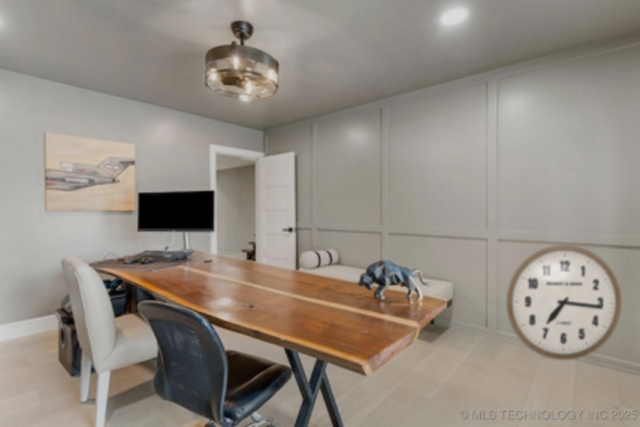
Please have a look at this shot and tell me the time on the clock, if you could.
7:16
